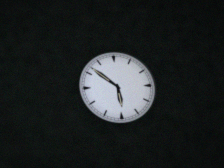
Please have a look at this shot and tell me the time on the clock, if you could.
5:52
